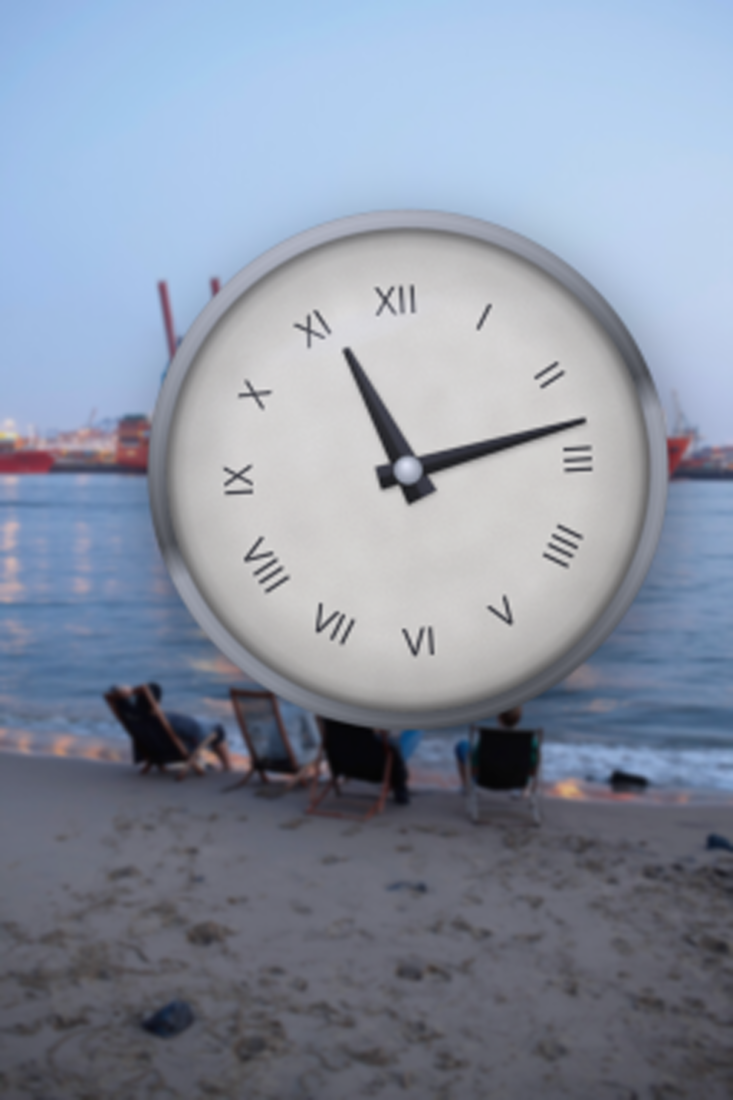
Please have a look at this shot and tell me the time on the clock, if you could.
11:13
